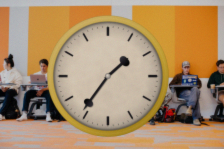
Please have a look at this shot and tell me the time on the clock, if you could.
1:36
